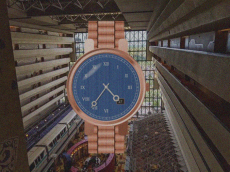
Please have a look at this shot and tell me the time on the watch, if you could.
4:36
